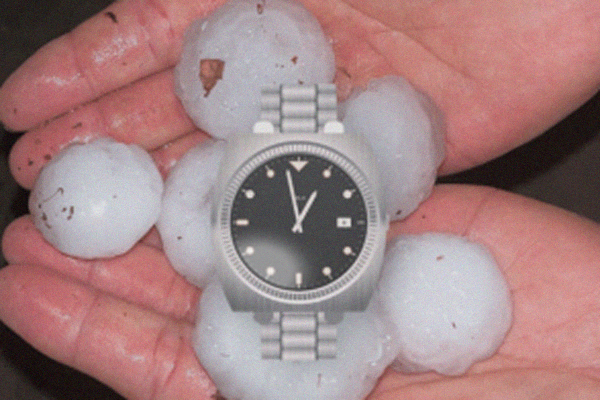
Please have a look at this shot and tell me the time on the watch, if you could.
12:58
